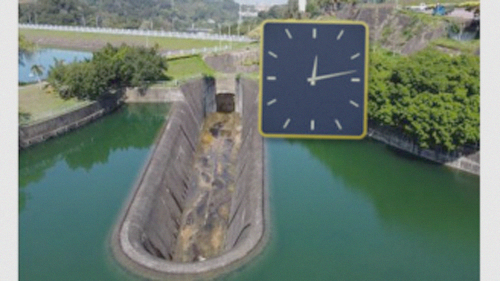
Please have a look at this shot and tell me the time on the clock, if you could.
12:13
